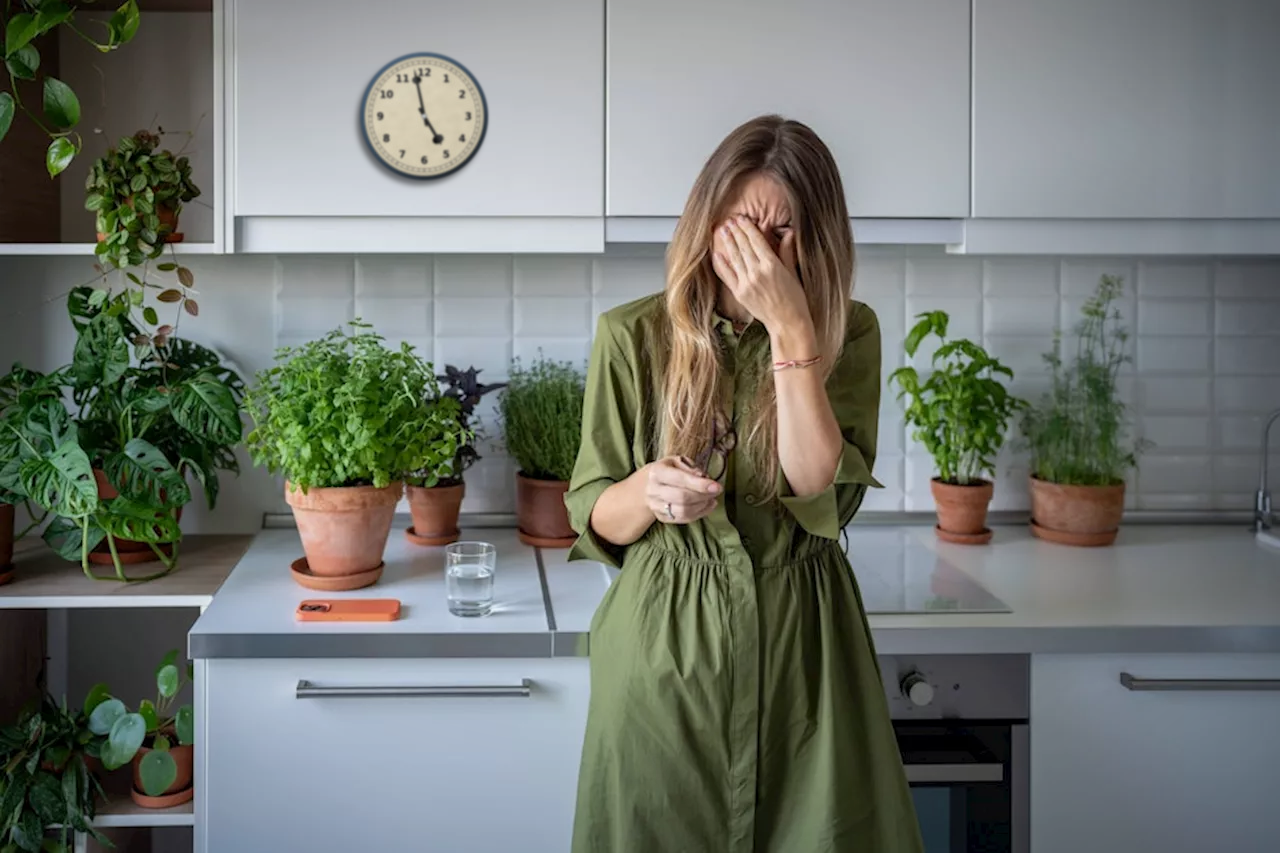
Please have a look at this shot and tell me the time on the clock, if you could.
4:58
